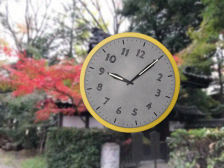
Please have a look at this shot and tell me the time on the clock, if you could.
9:05
